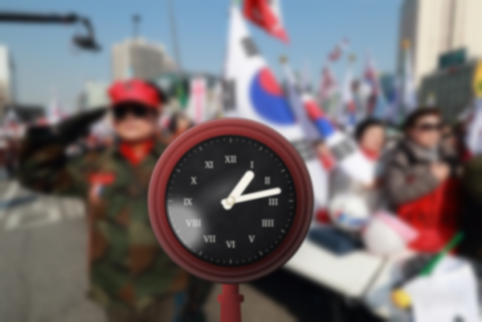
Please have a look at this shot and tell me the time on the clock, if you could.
1:13
